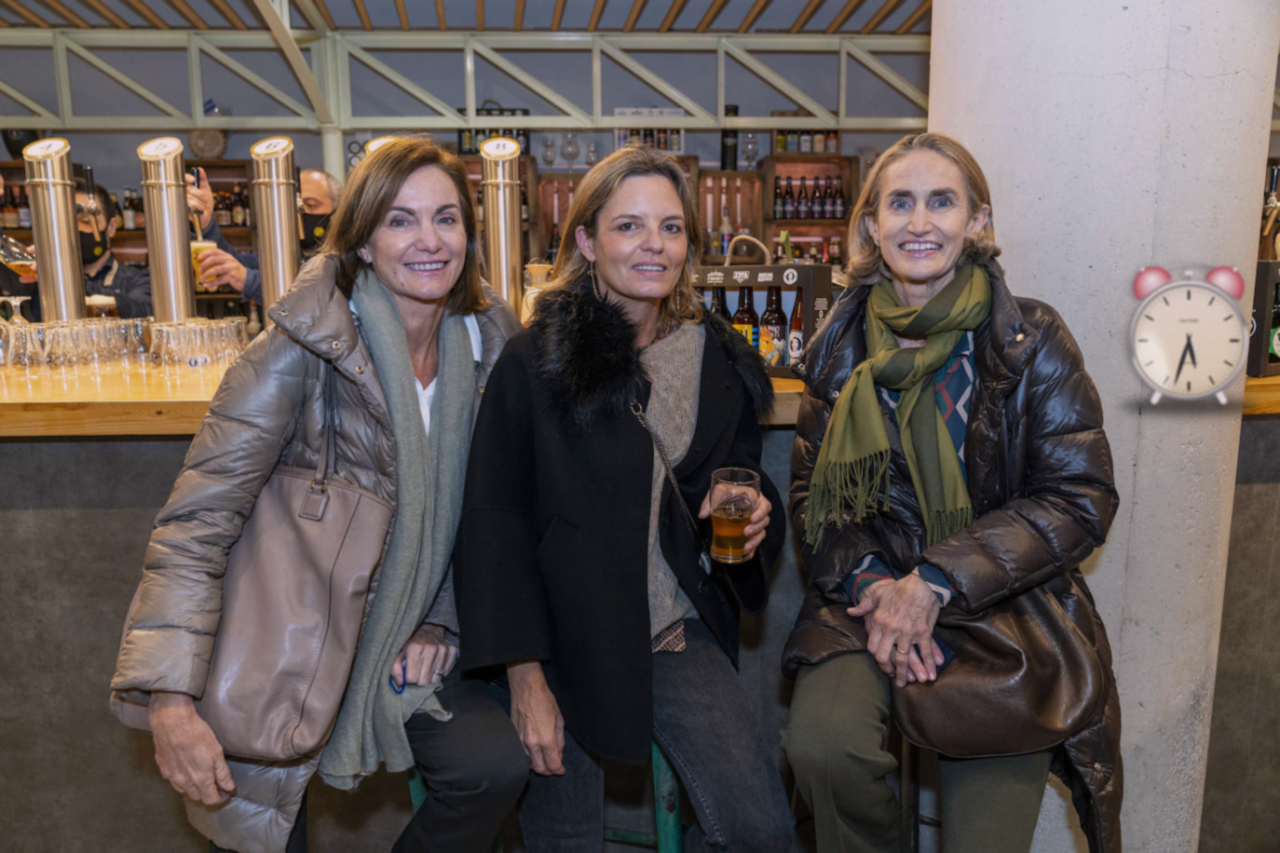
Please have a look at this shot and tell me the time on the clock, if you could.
5:33
